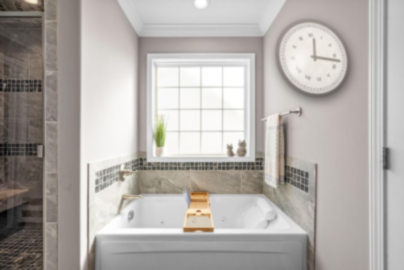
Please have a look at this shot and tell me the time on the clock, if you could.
12:17
